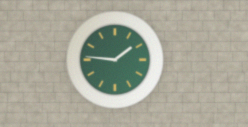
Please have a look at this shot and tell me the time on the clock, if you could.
1:46
